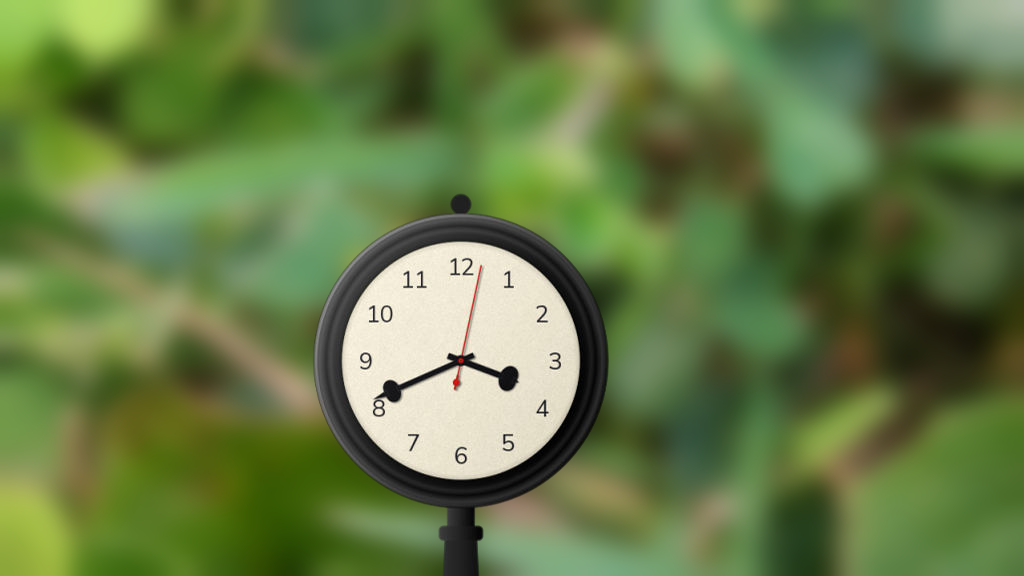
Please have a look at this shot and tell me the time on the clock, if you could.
3:41:02
